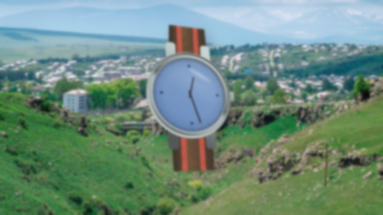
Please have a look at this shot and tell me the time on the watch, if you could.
12:27
